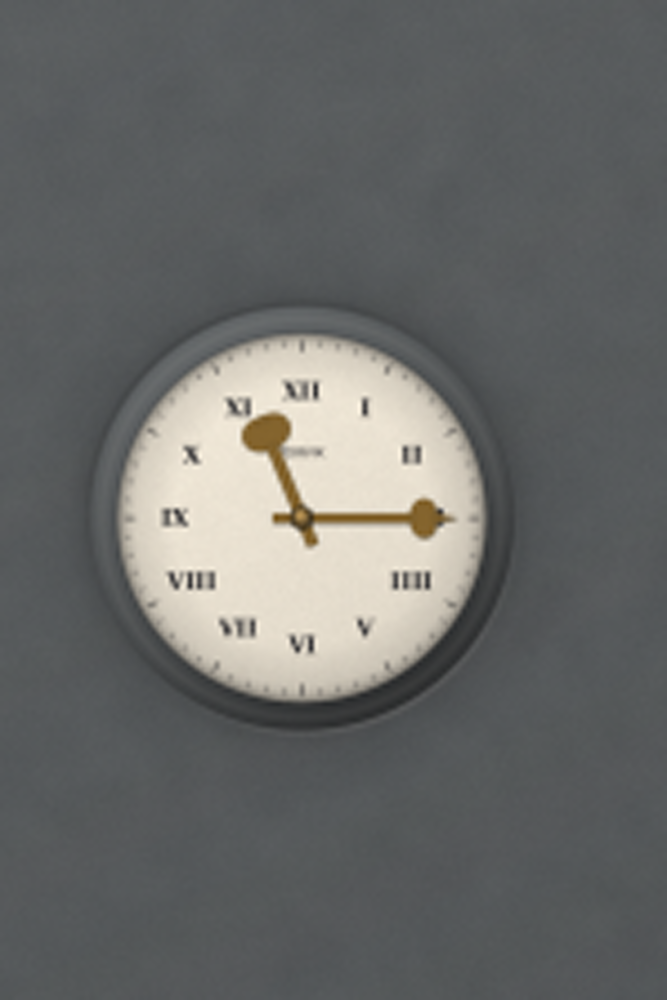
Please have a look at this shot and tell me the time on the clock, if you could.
11:15
